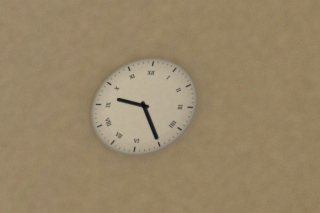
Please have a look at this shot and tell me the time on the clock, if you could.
9:25
